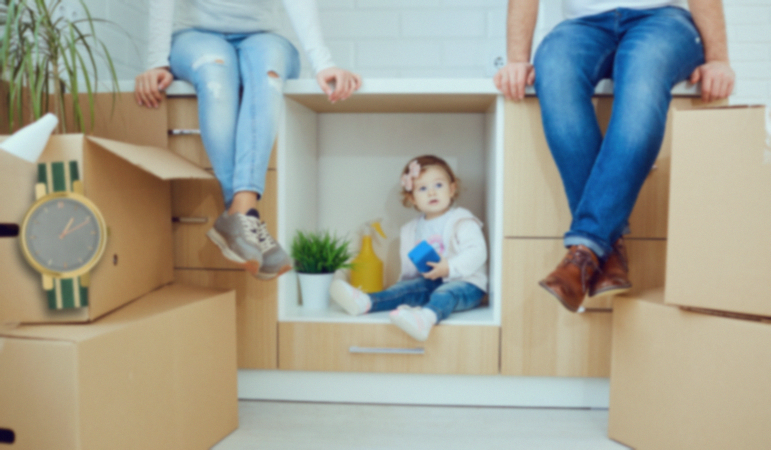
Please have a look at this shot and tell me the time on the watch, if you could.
1:11
